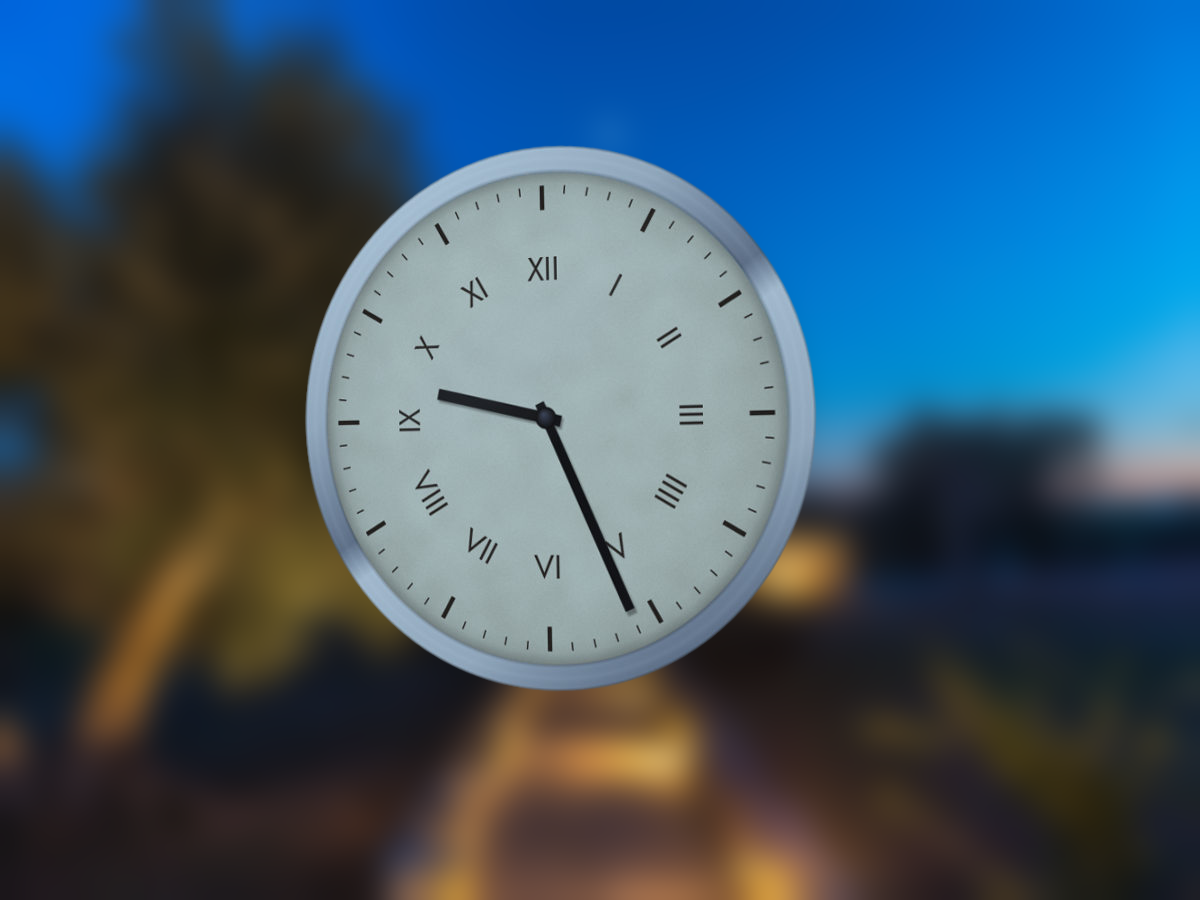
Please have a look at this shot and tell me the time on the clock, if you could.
9:26
